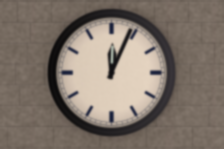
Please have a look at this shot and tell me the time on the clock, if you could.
12:04
